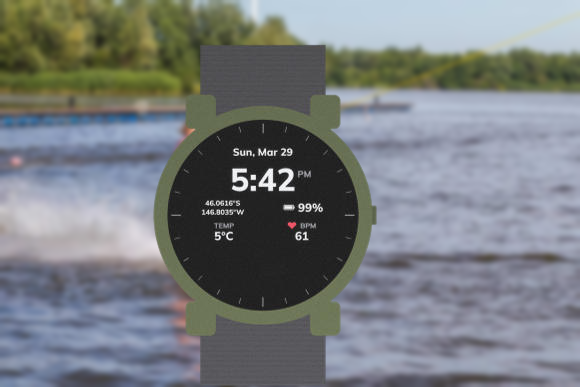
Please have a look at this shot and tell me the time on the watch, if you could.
5:42
